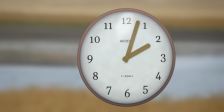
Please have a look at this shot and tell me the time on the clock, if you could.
2:03
